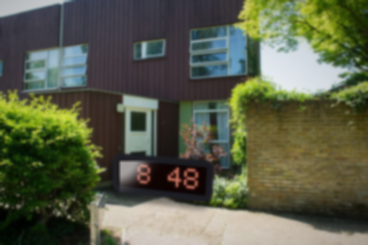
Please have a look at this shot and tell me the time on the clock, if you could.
8:48
